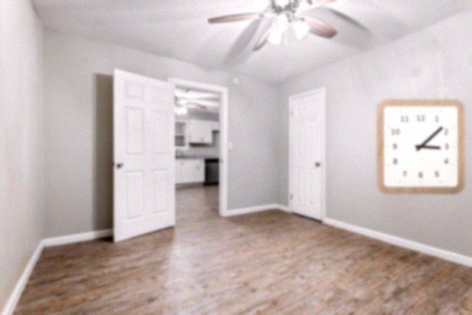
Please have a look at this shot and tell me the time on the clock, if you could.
3:08
